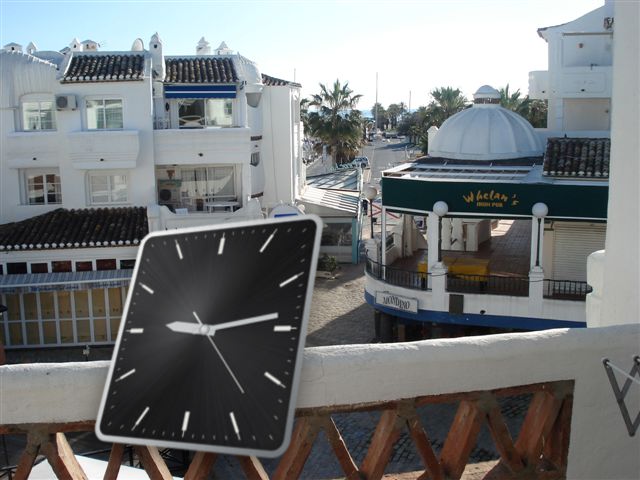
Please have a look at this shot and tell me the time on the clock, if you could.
9:13:23
